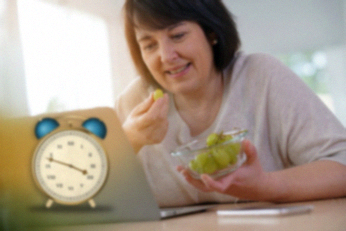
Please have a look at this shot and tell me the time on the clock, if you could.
3:48
